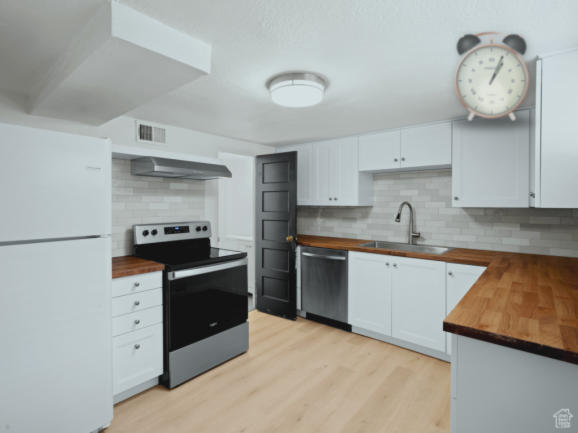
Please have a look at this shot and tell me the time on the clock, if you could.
1:04
